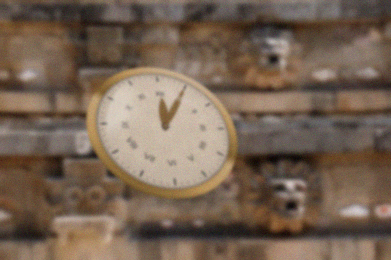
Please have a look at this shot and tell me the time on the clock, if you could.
12:05
